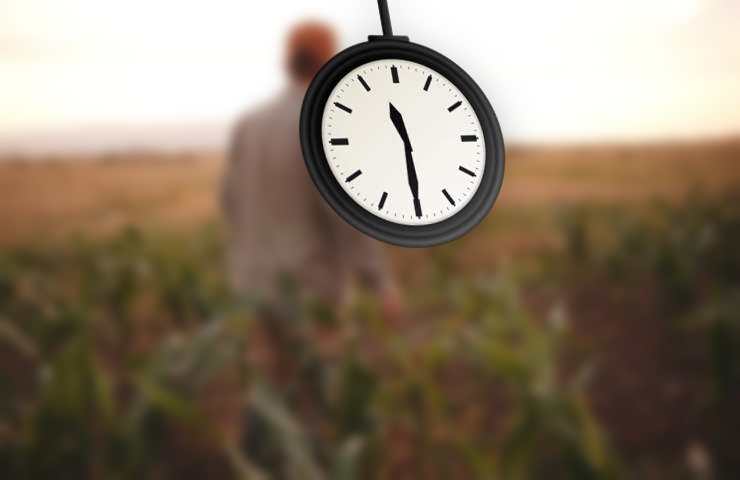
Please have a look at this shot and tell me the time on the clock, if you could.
11:30
